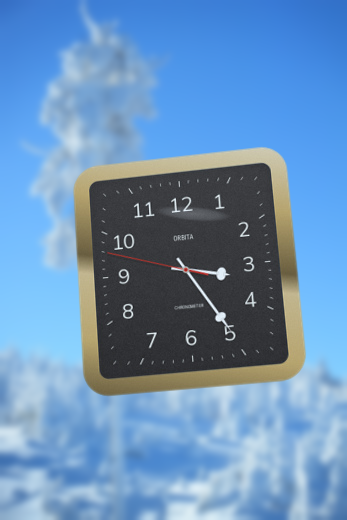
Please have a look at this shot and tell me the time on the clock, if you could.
3:24:48
